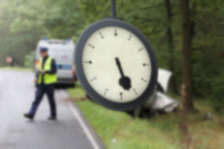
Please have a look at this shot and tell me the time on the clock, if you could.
5:27
